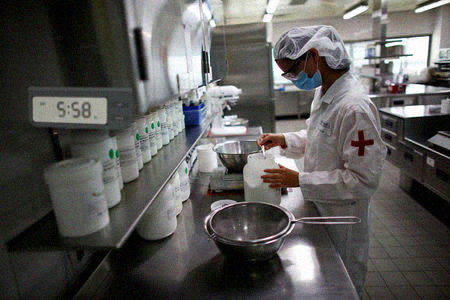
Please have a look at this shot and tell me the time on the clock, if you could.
5:58
